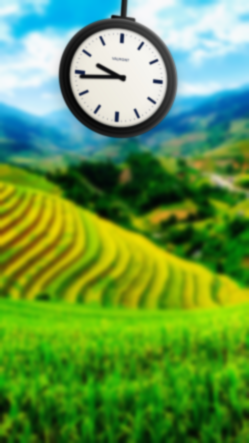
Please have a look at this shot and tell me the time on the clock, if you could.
9:44
